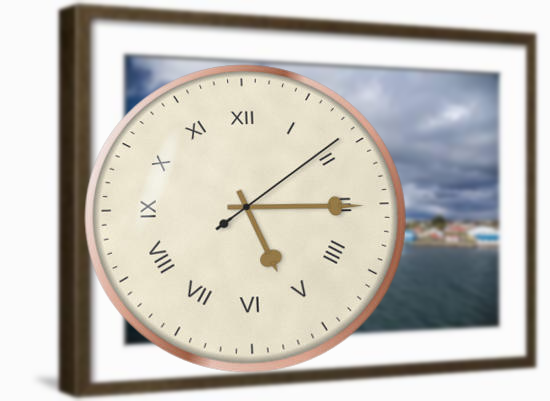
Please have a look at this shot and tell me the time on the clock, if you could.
5:15:09
